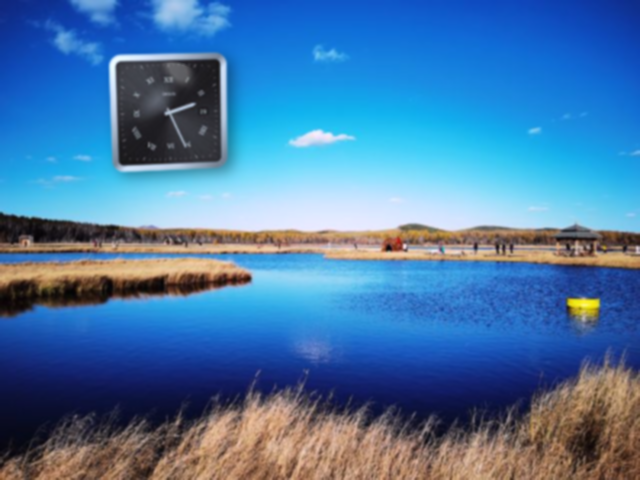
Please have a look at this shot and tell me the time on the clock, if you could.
2:26
